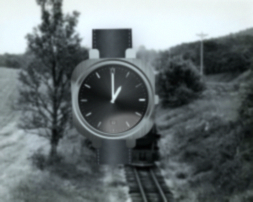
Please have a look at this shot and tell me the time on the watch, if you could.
1:00
